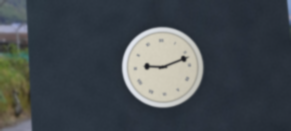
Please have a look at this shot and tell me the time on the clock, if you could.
9:12
